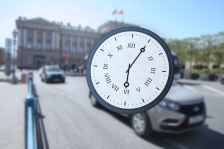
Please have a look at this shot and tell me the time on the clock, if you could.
6:05
